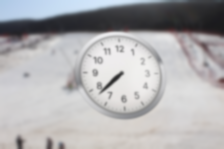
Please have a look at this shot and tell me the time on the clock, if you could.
7:38
